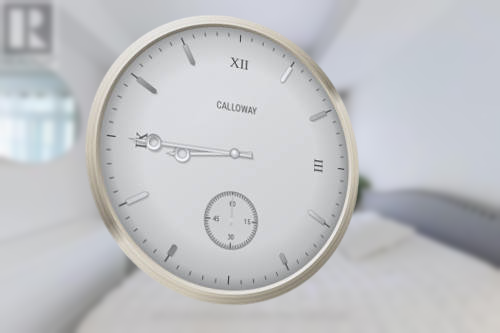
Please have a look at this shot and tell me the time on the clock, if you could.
8:45
